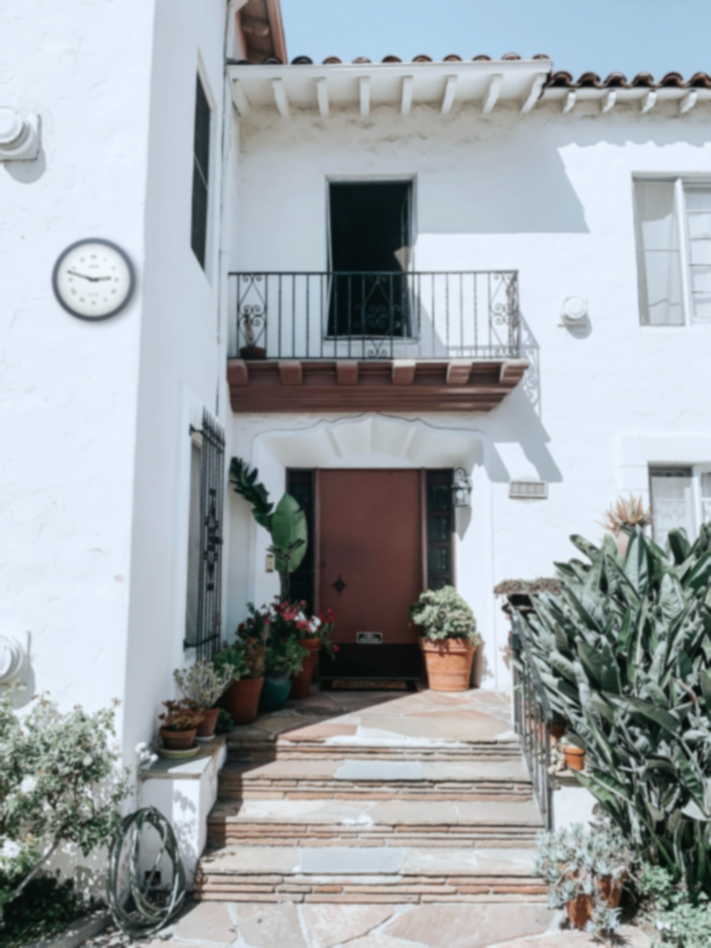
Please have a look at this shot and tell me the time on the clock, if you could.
2:48
